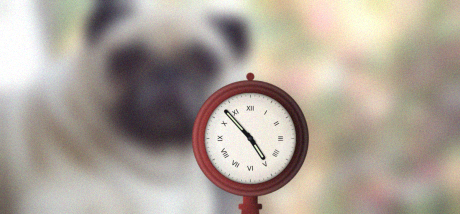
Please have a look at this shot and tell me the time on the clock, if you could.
4:53
